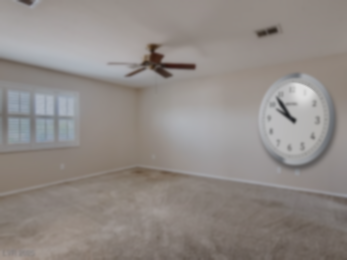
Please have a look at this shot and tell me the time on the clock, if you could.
9:53
